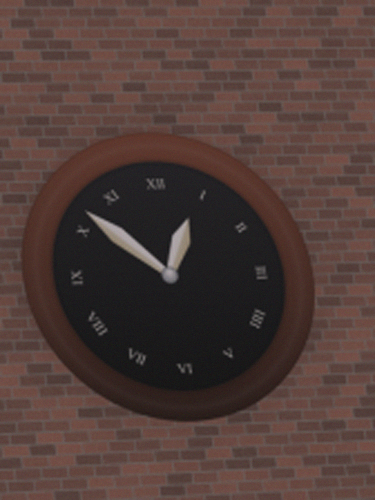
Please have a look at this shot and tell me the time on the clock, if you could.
12:52
